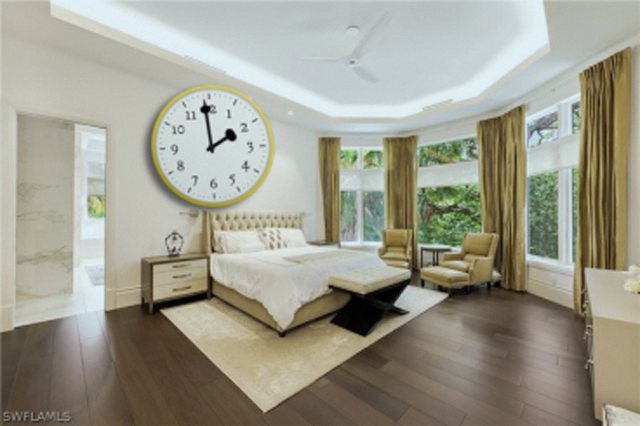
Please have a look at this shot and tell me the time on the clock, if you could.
1:59
